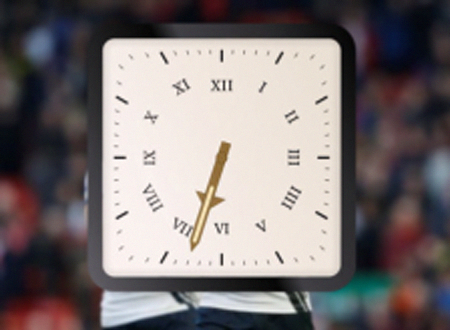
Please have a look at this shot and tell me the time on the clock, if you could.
6:33
